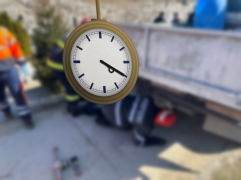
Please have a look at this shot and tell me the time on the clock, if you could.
4:20
